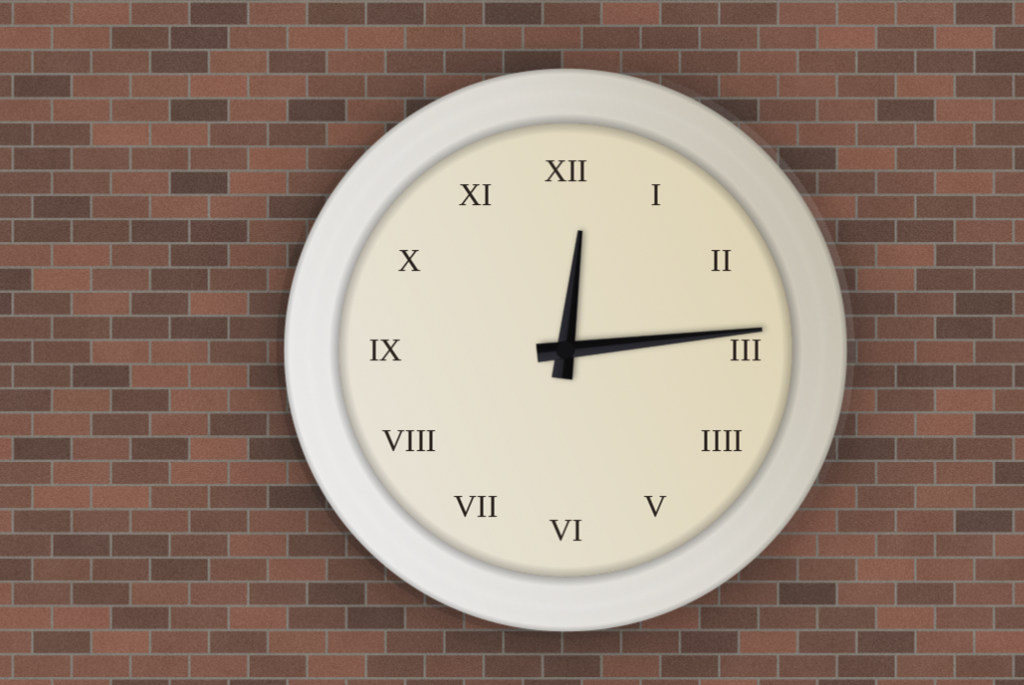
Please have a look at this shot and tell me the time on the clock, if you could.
12:14
